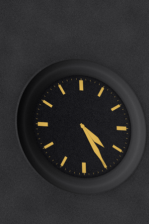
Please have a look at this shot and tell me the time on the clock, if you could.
4:25
